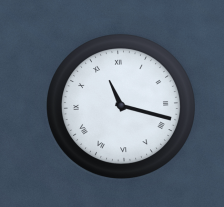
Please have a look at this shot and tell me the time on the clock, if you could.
11:18
